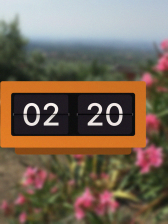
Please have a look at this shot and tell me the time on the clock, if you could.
2:20
